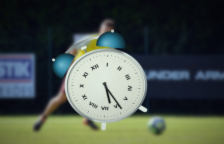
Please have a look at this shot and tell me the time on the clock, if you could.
6:29
